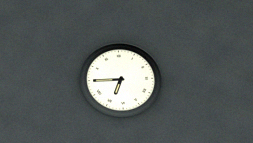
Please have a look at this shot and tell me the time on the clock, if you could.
6:45
